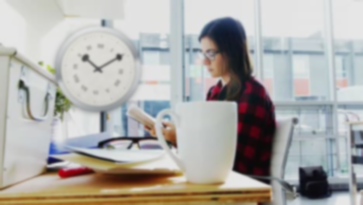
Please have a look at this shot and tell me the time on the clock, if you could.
10:09
